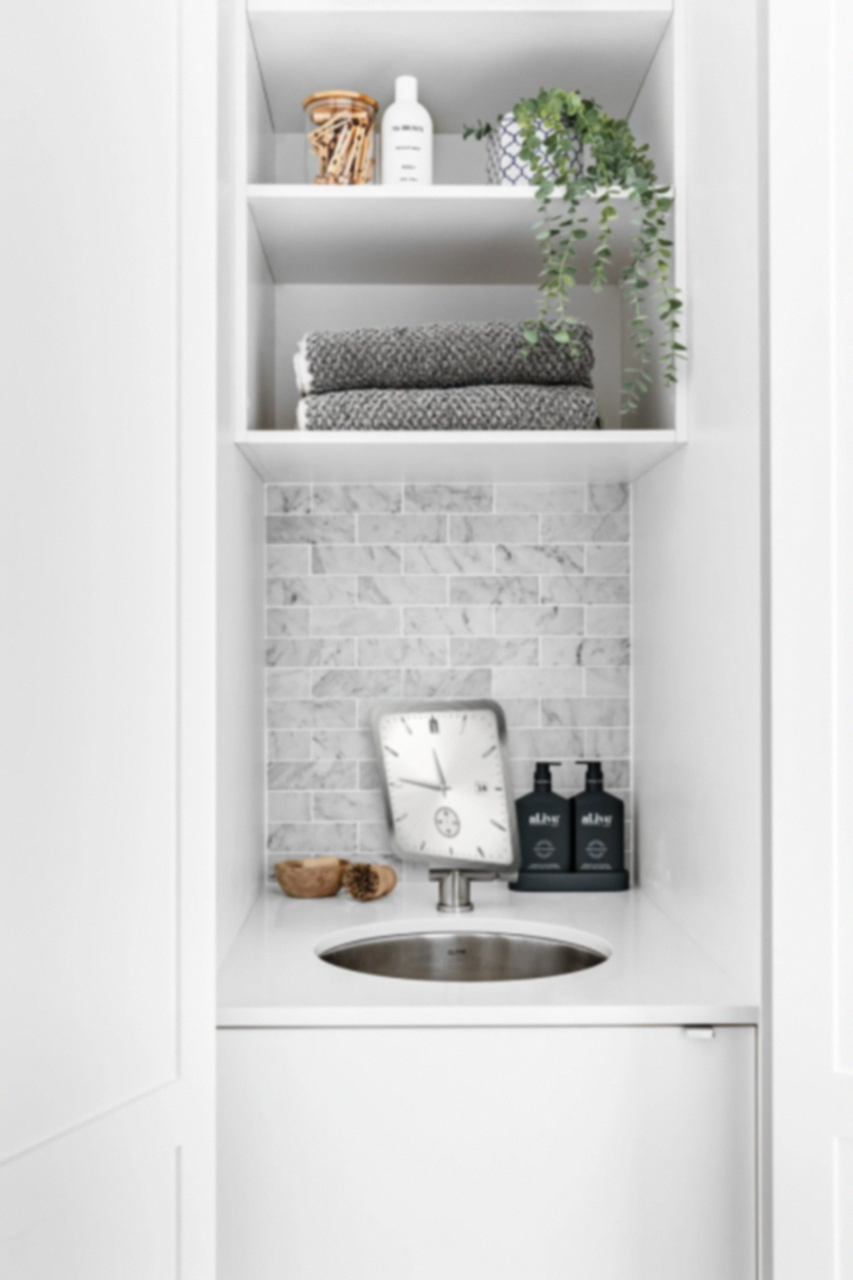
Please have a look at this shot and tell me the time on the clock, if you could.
11:46
